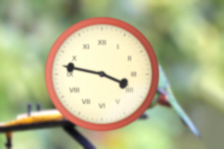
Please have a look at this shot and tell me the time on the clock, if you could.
3:47
